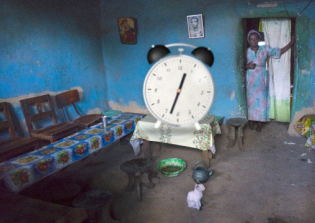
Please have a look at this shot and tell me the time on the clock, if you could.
12:33
